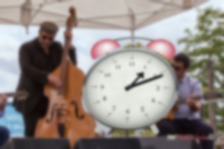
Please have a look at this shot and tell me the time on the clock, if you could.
1:11
